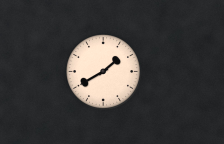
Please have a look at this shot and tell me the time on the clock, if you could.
1:40
